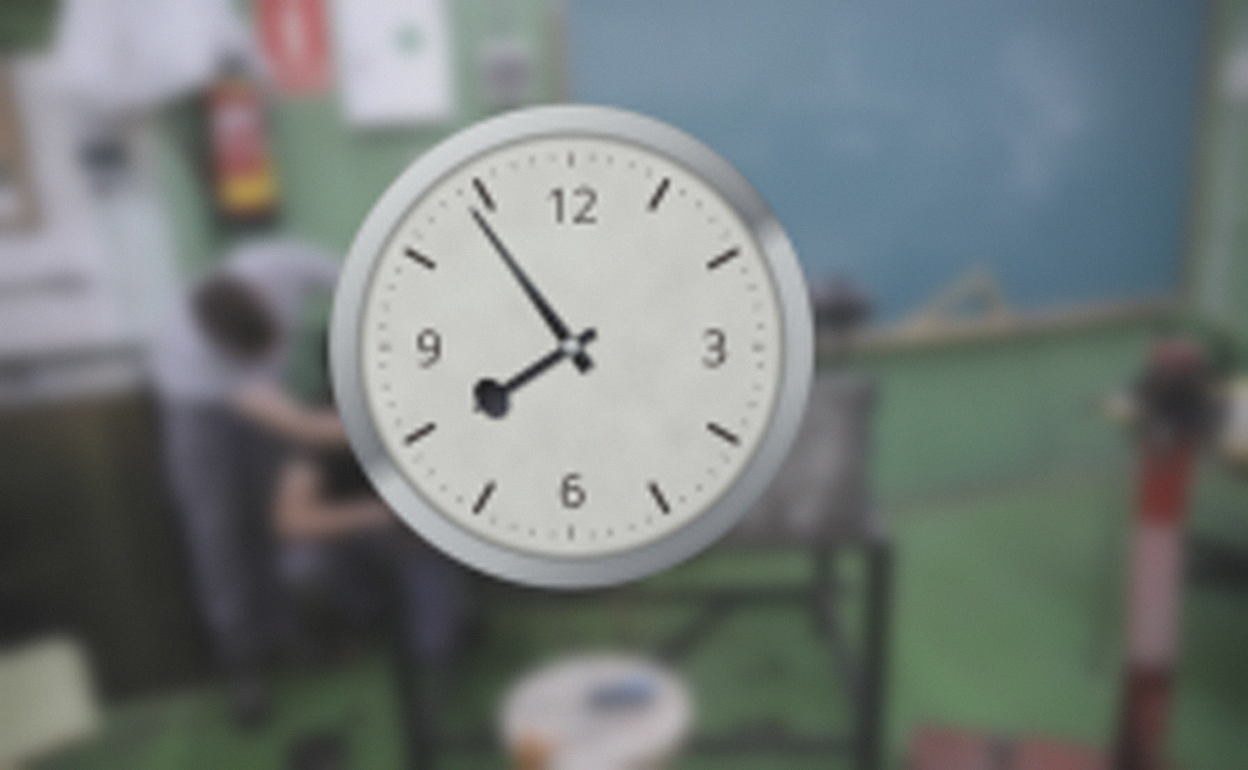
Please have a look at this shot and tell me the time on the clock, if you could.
7:54
